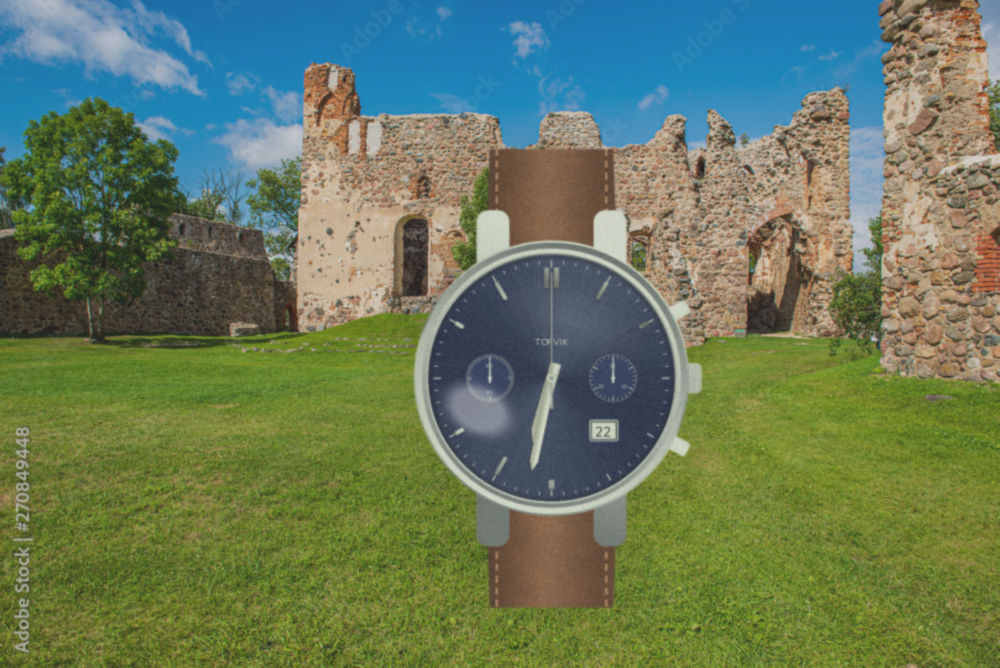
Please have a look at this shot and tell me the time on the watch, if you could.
6:32
